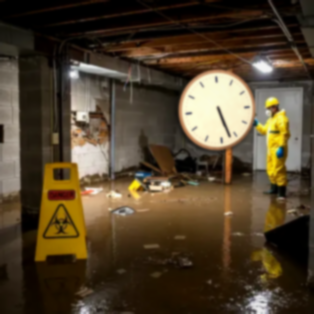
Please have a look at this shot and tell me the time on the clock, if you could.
5:27
